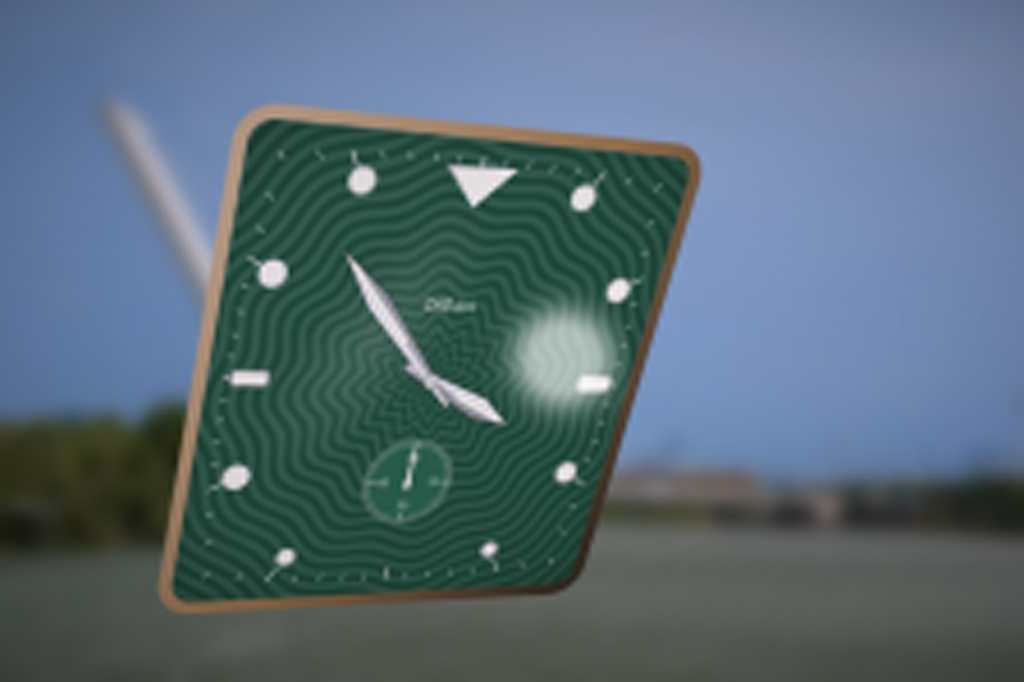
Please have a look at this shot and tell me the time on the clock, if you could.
3:53
